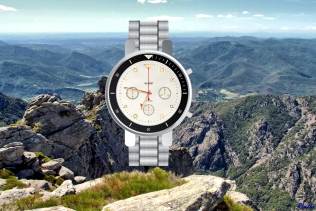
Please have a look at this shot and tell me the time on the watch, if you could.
6:47
